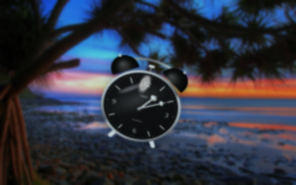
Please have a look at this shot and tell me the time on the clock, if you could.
1:10
